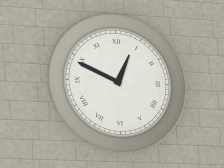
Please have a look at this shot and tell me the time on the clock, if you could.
12:49
